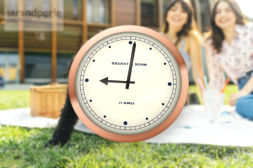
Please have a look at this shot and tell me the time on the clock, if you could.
9:01
